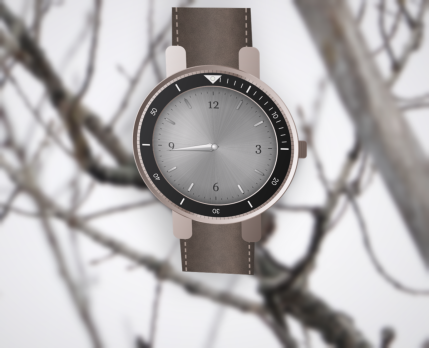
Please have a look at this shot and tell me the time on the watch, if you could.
8:44
